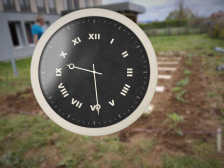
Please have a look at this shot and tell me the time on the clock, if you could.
9:29
